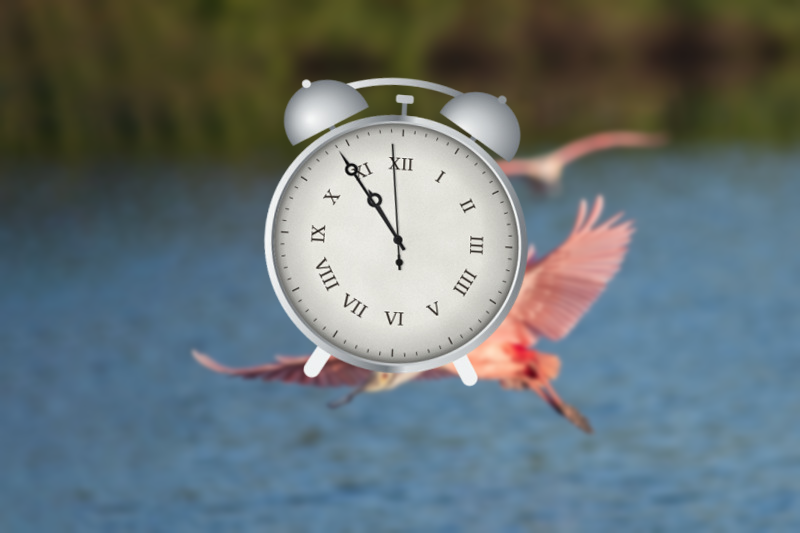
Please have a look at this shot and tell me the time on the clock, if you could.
10:53:59
